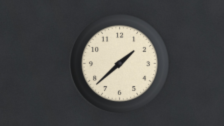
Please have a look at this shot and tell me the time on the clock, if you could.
1:38
